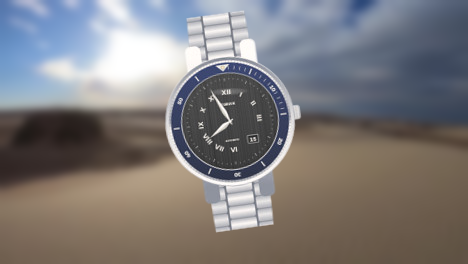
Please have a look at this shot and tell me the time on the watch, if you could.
7:56
